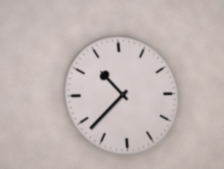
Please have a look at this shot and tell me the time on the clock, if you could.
10:38
